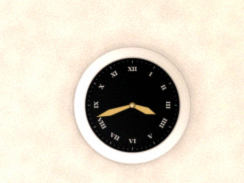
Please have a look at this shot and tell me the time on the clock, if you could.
3:42
